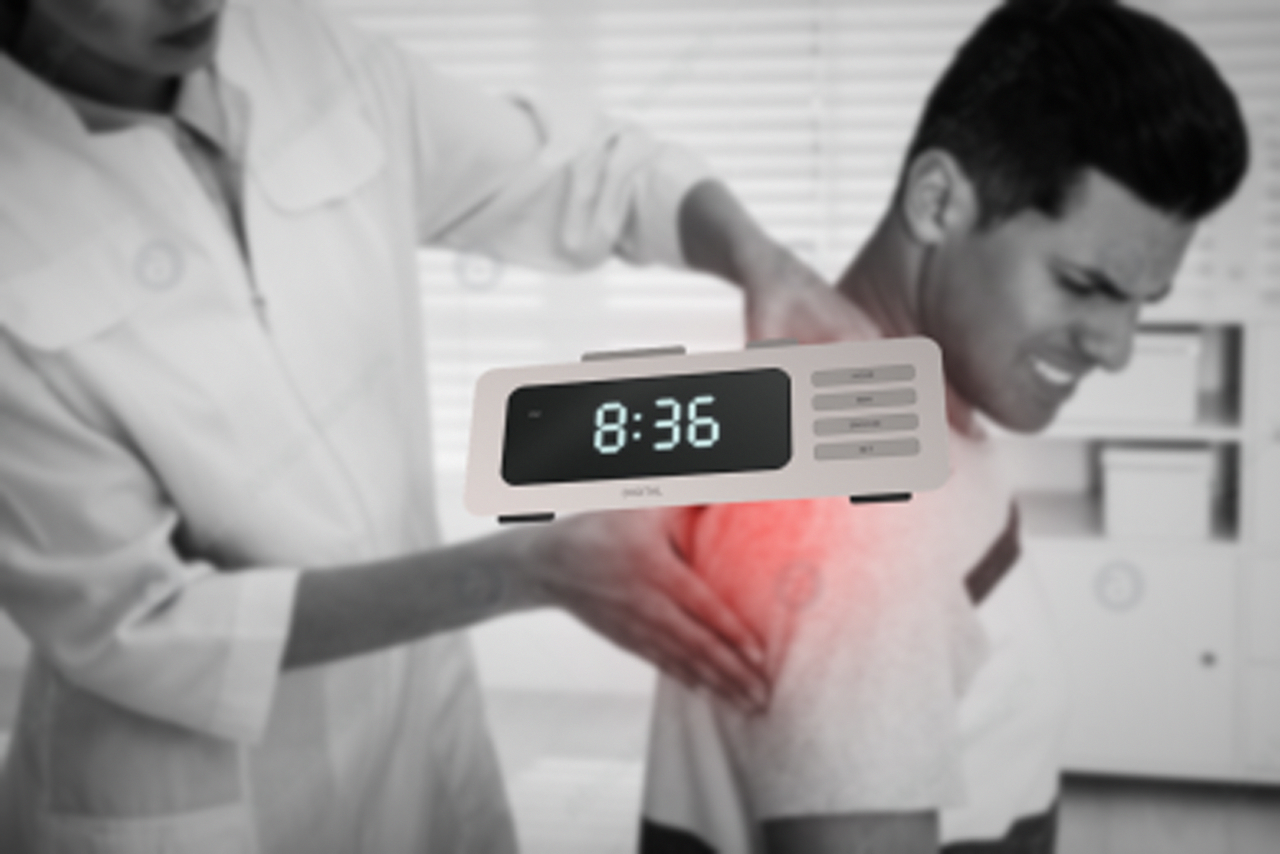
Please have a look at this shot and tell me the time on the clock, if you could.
8:36
